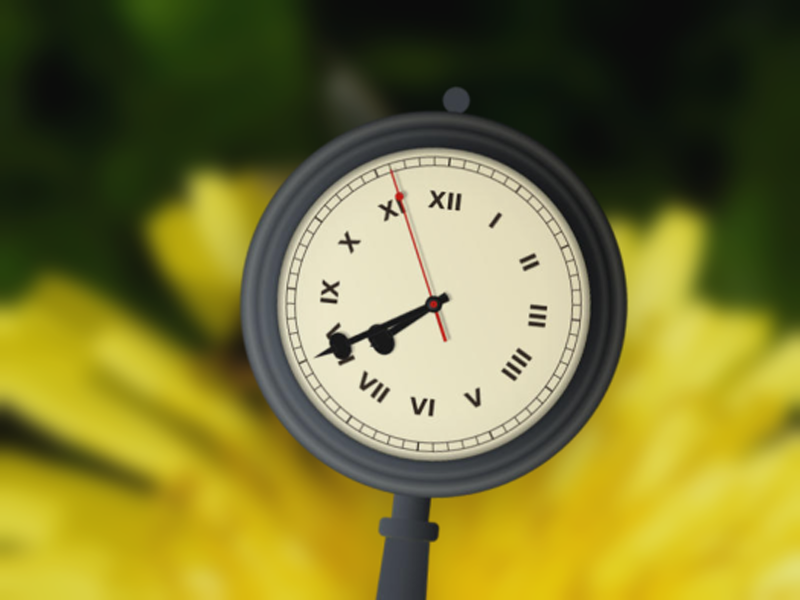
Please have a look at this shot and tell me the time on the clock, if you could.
7:39:56
